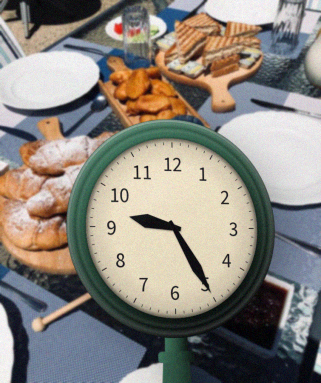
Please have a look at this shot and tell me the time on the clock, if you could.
9:25
